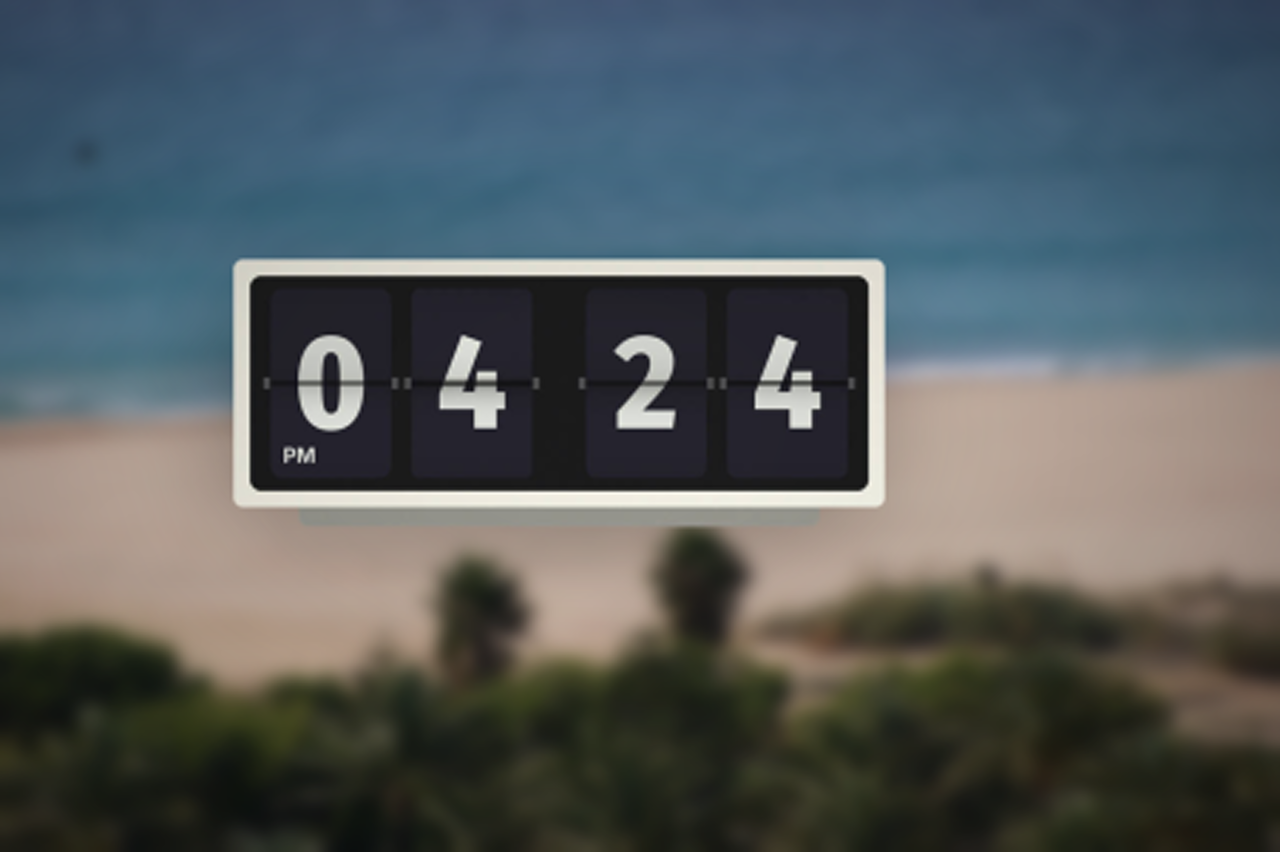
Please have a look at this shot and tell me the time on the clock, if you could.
4:24
